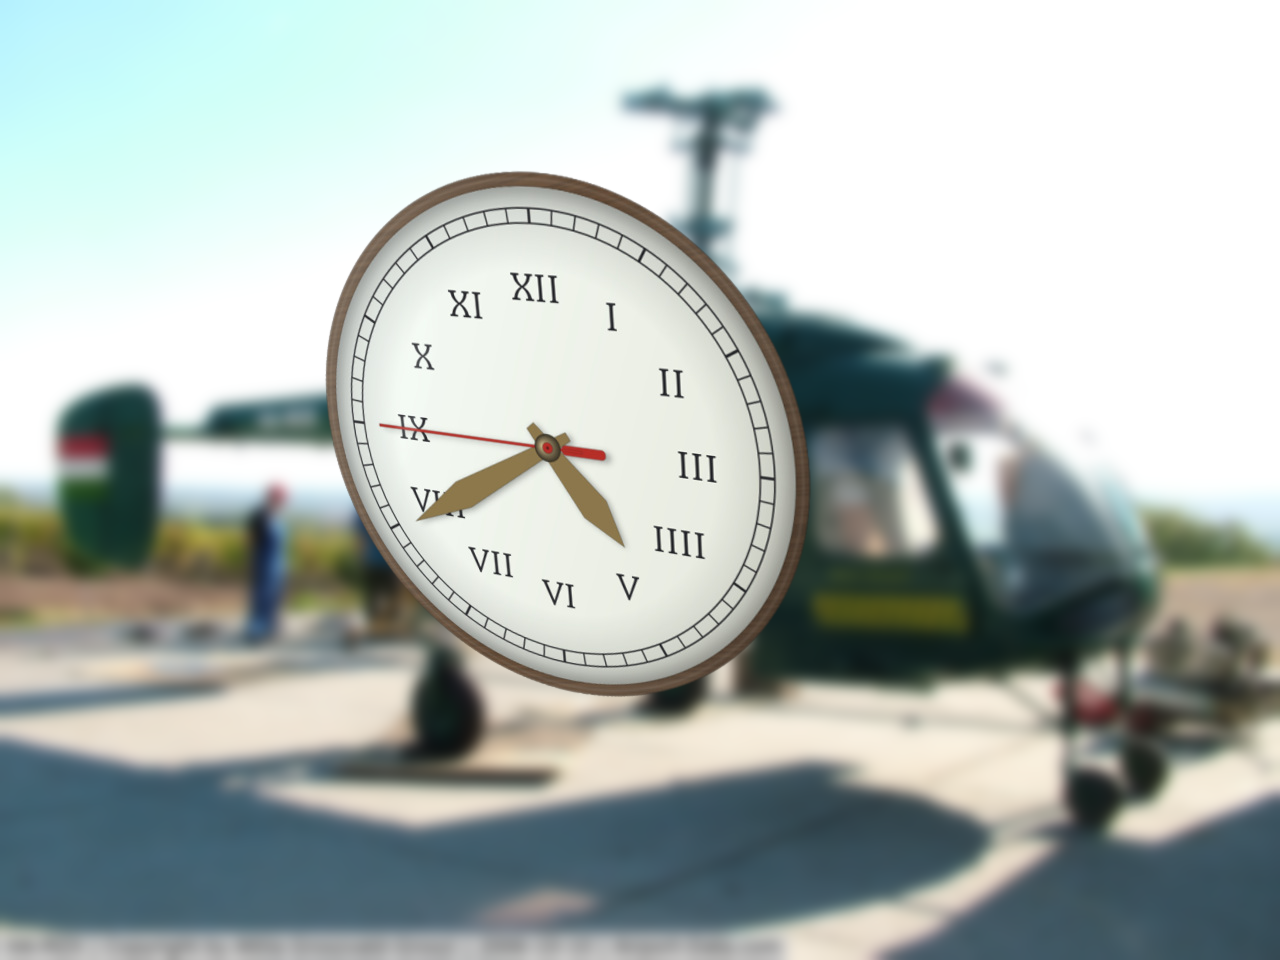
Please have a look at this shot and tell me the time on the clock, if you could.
4:39:45
